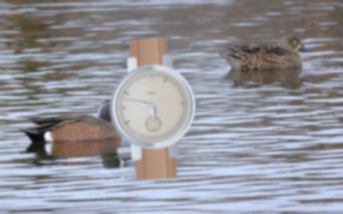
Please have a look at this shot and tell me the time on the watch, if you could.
5:48
